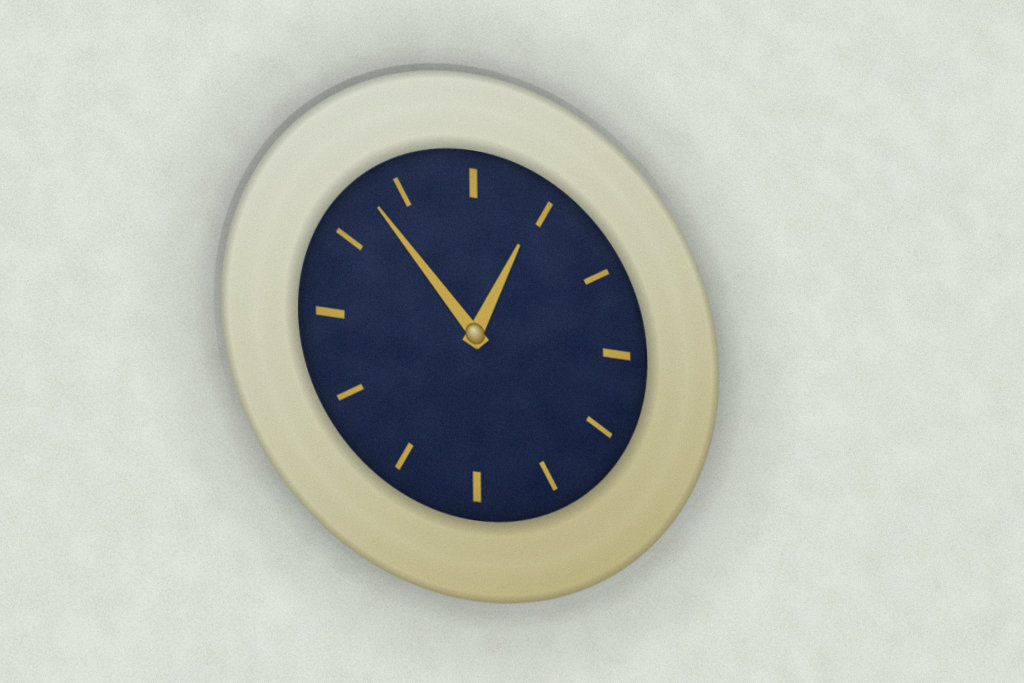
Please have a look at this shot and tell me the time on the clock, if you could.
12:53
